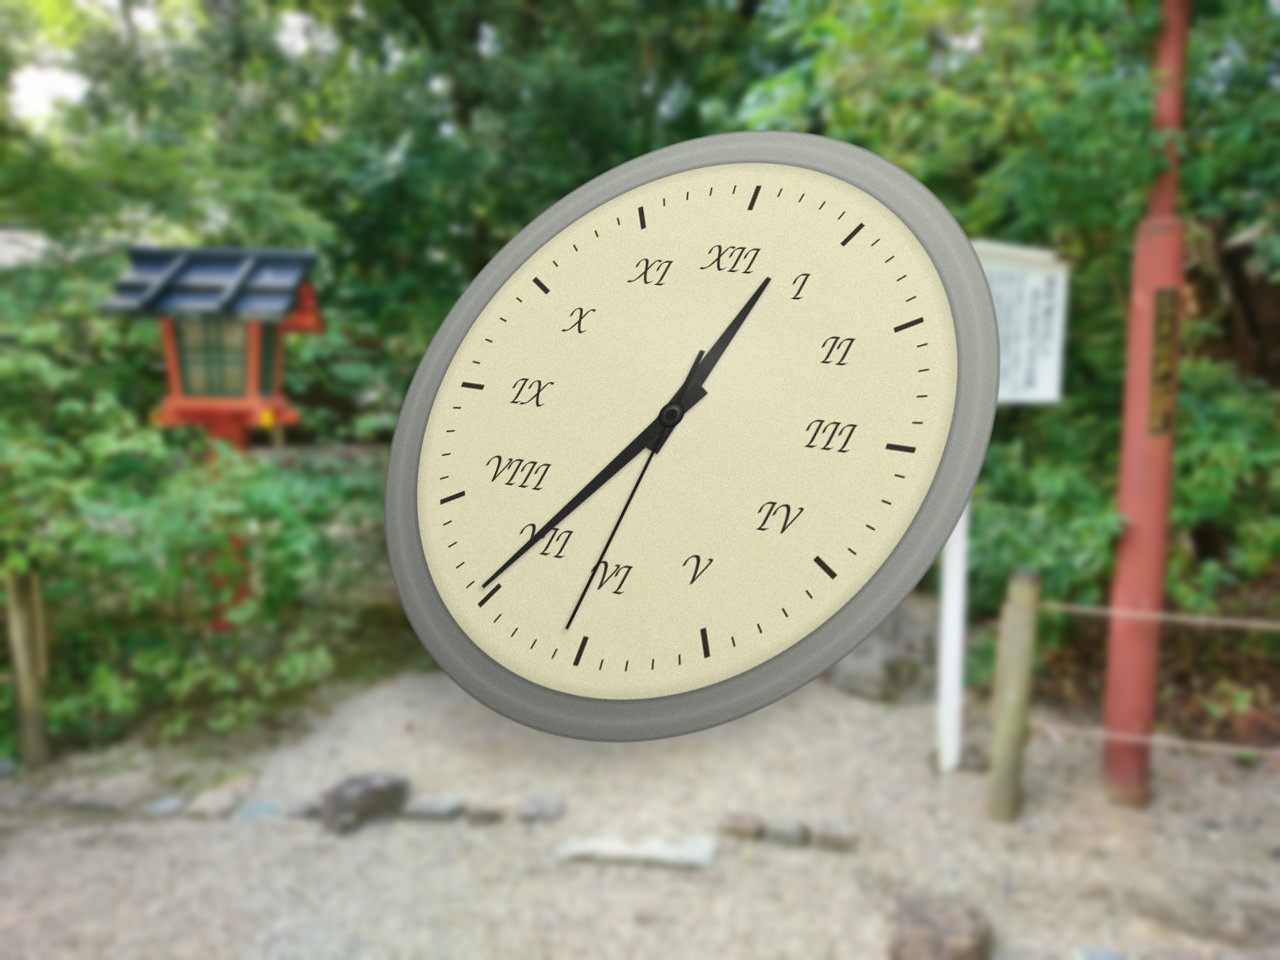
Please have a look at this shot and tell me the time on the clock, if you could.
12:35:31
